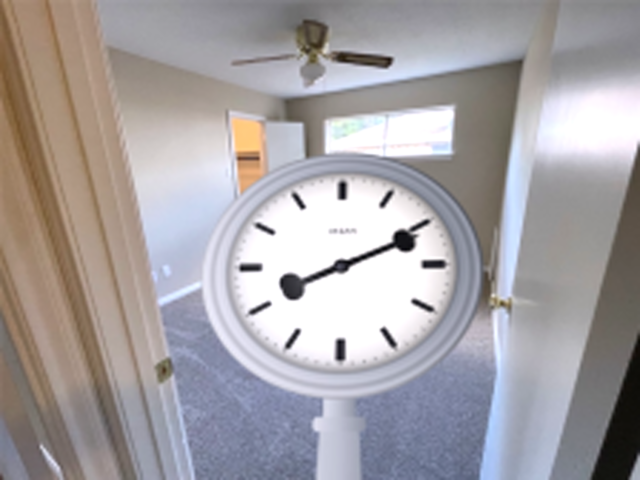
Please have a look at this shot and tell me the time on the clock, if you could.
8:11
